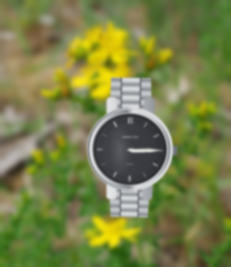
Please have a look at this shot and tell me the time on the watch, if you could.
3:15
